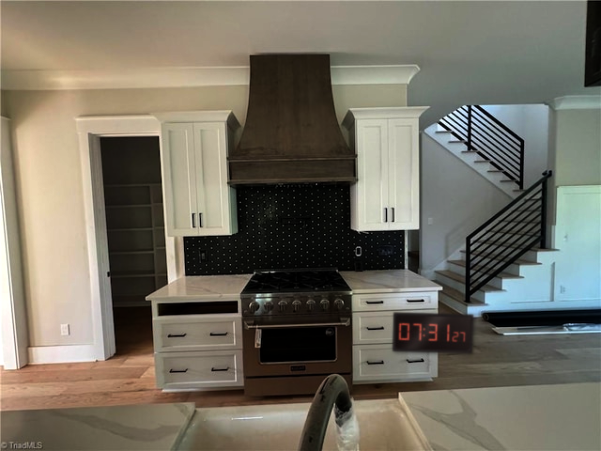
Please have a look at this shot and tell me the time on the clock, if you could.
7:31:27
